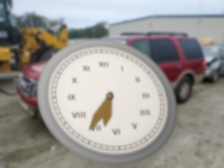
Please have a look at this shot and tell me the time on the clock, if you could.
6:36
